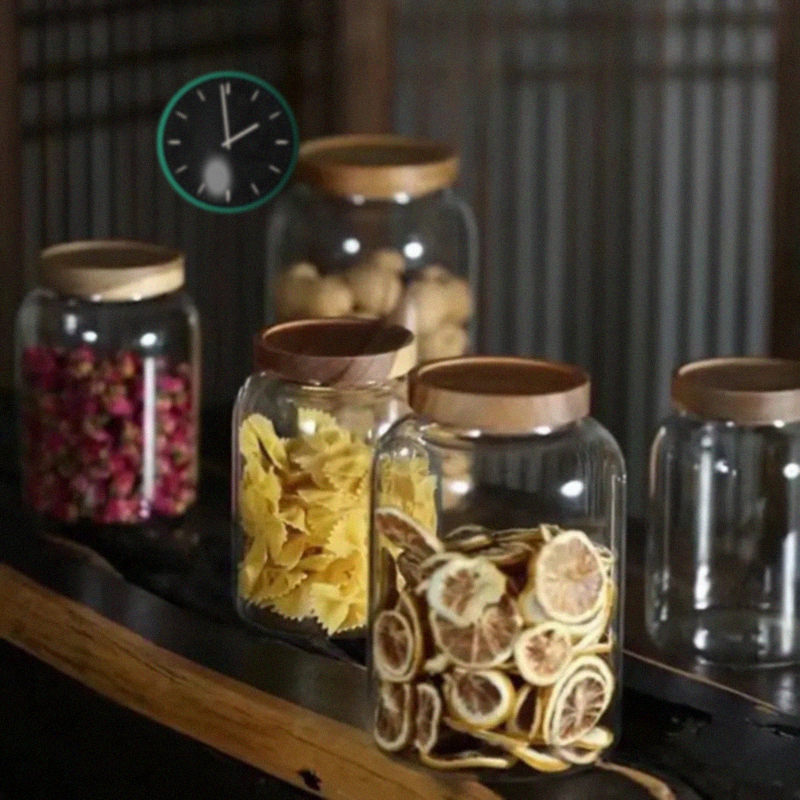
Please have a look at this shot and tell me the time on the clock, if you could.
1:59
